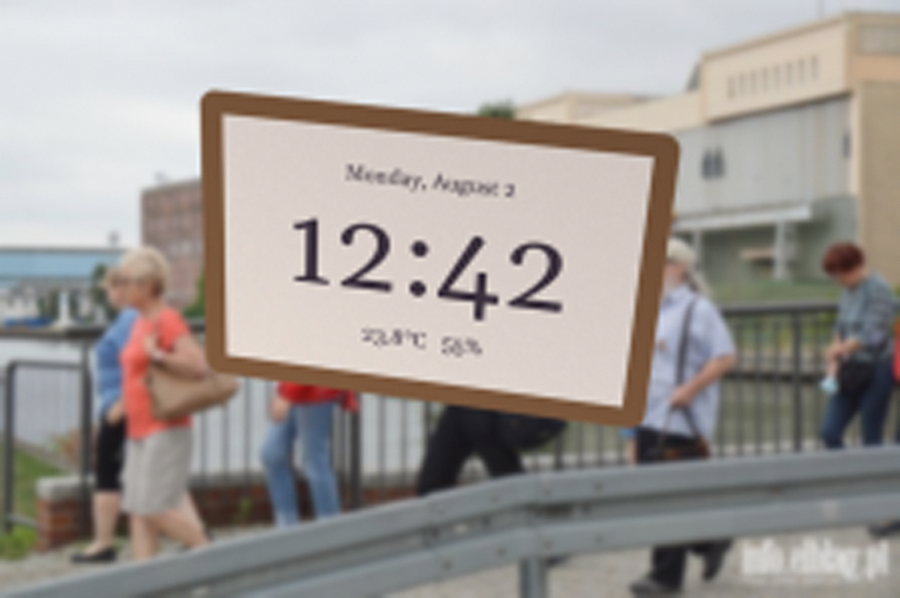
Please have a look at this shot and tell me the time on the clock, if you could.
12:42
